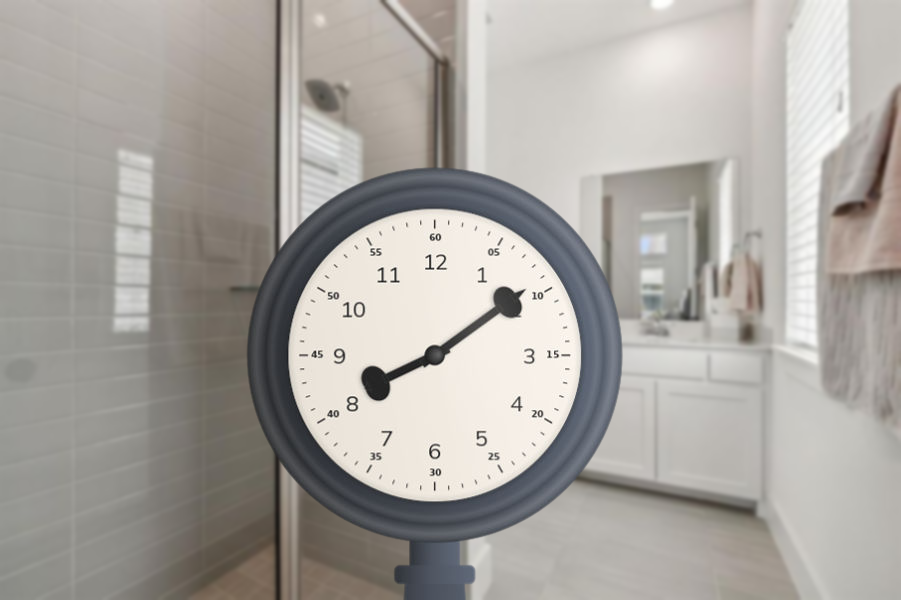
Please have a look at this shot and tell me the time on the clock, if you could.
8:09
